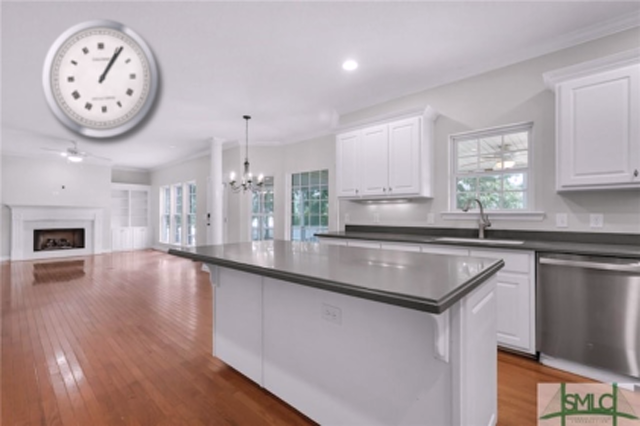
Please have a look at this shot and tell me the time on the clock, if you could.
1:06
